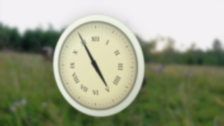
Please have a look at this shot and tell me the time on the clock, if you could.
4:55
